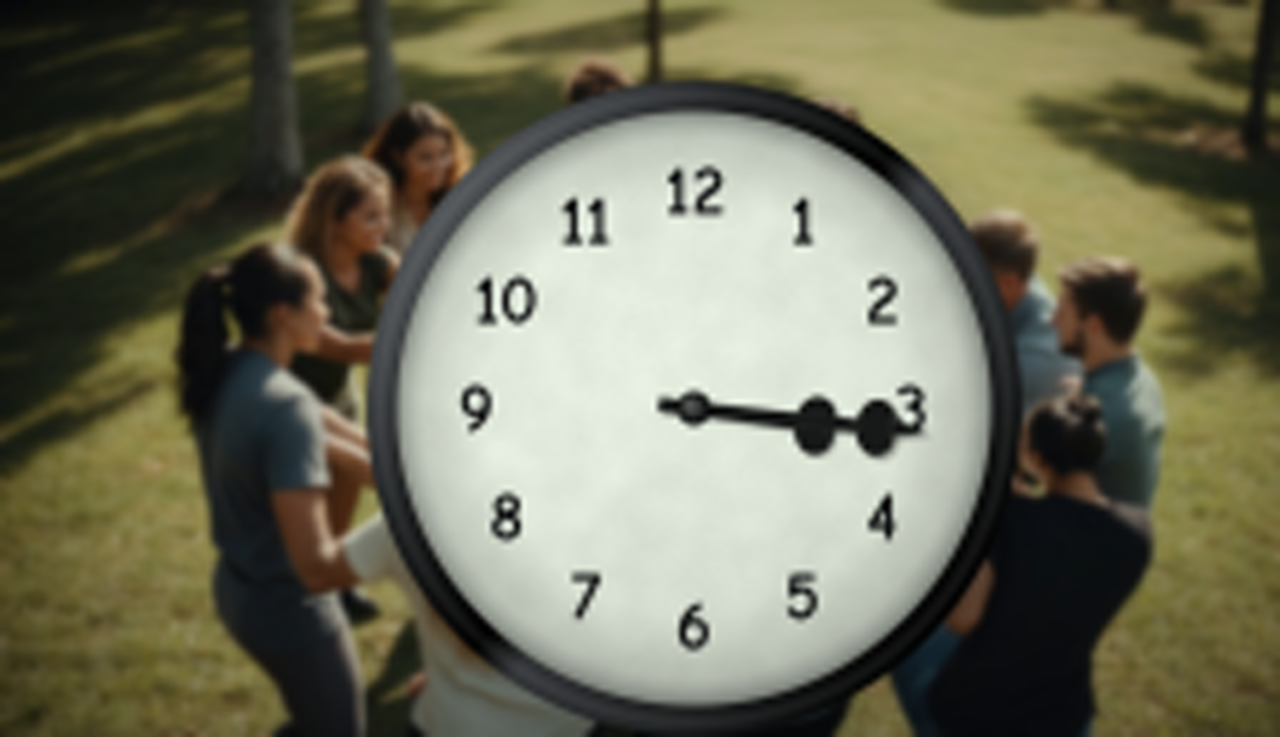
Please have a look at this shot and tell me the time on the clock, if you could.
3:16
